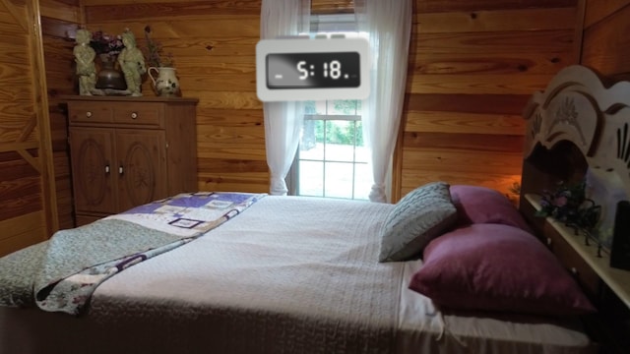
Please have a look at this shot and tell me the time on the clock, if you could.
5:18
